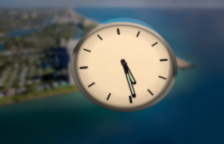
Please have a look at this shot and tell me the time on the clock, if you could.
5:29
